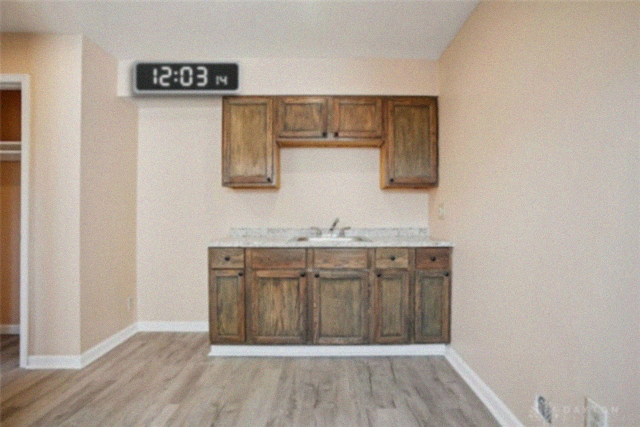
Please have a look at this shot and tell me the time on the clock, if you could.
12:03
